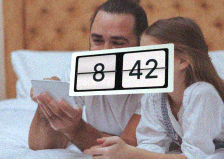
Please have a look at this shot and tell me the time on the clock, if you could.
8:42
